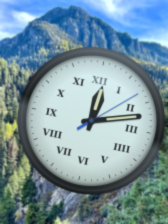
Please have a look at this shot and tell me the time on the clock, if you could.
12:12:08
